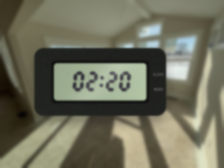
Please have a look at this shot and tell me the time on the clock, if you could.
2:20
